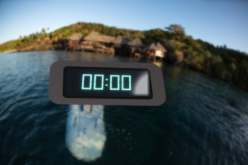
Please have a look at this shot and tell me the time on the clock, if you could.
0:00
